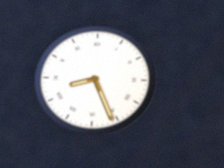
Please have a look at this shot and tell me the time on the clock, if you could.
8:26
